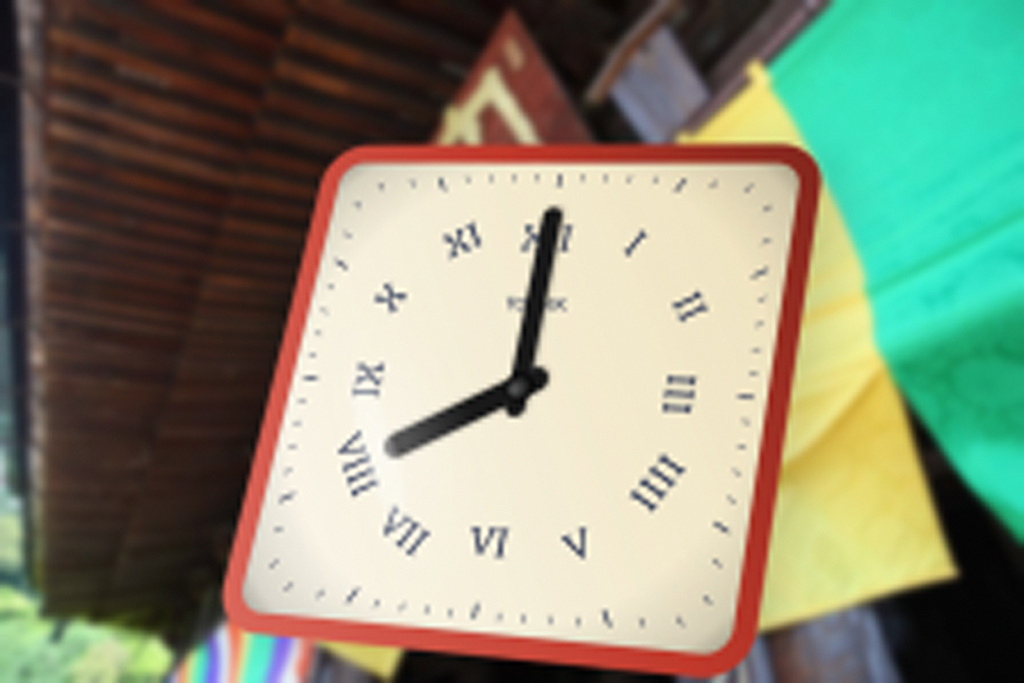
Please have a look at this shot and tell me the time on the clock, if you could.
8:00
